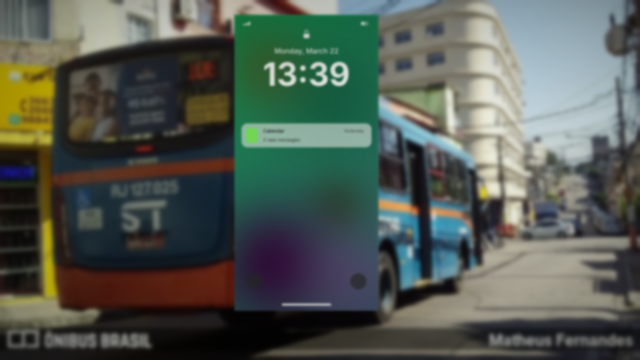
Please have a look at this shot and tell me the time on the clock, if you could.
13:39
